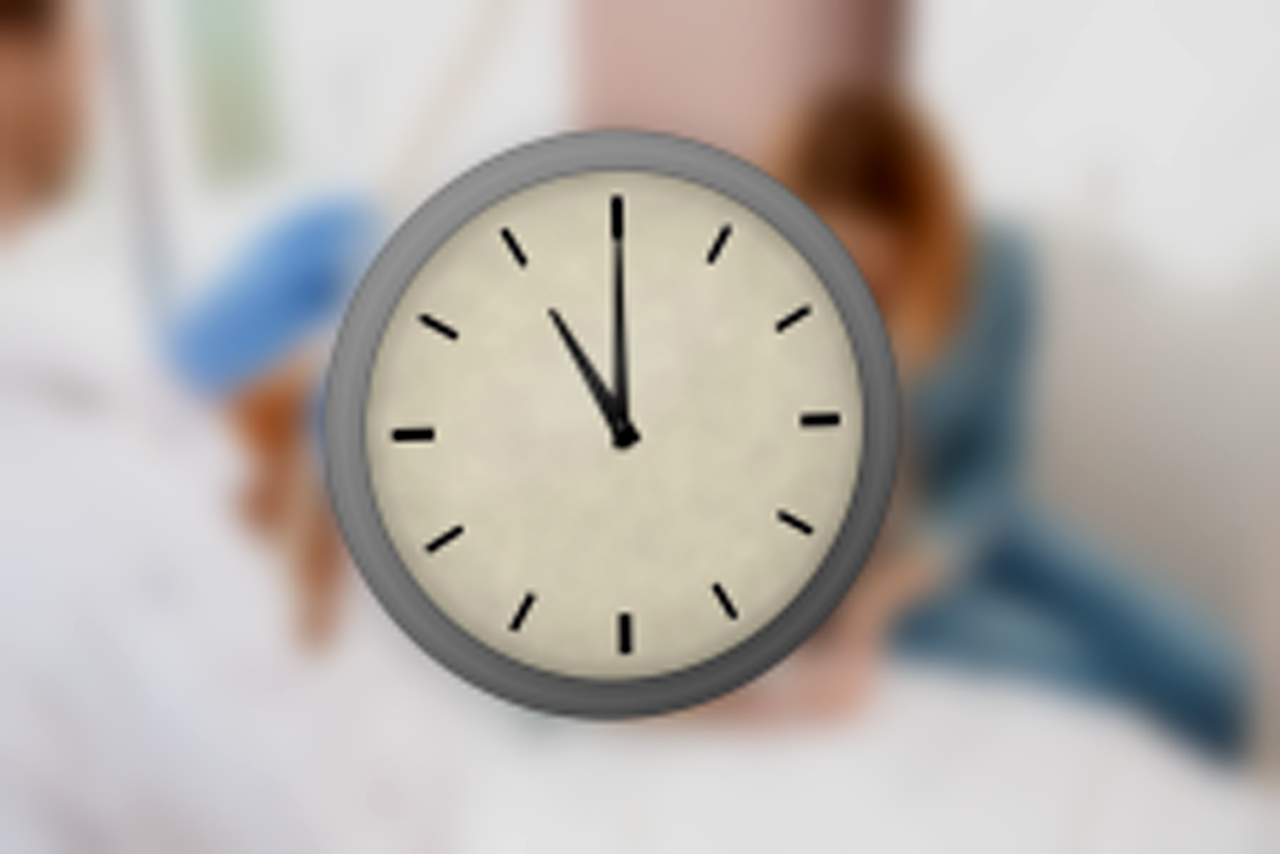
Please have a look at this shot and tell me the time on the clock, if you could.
11:00
